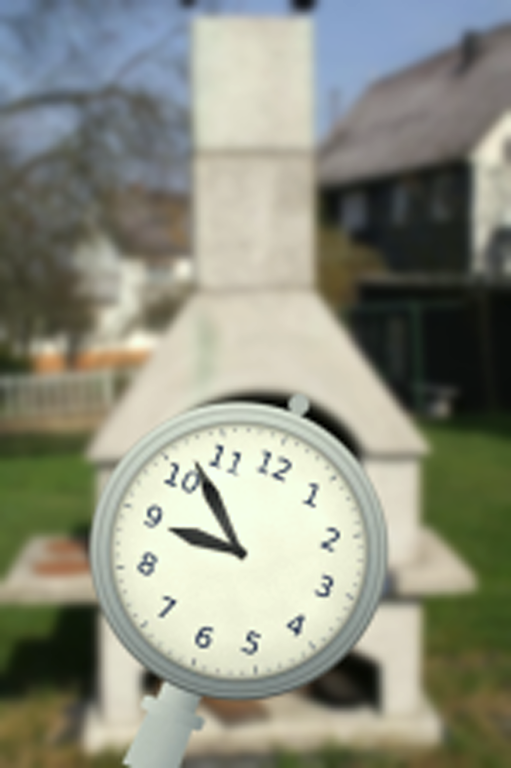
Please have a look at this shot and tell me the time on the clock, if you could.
8:52
